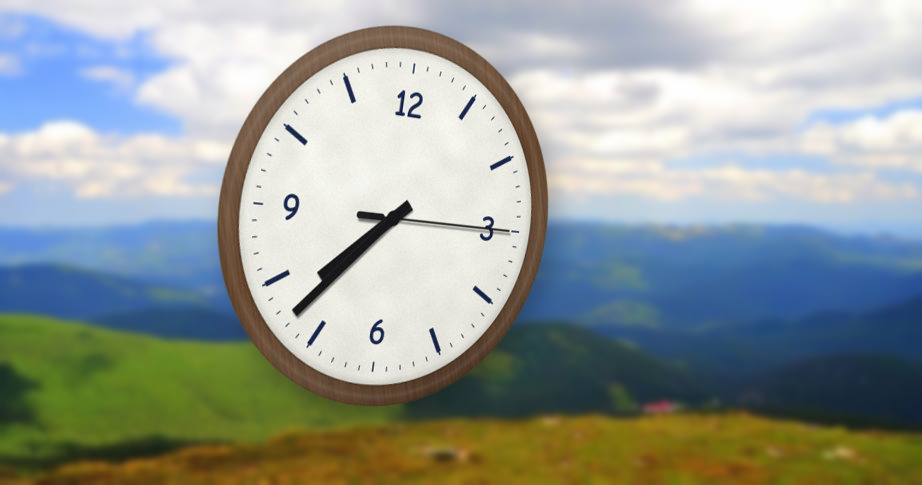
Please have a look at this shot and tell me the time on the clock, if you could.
7:37:15
